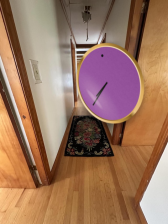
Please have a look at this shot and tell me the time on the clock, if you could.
7:37
